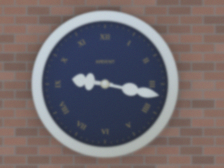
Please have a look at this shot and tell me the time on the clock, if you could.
9:17
